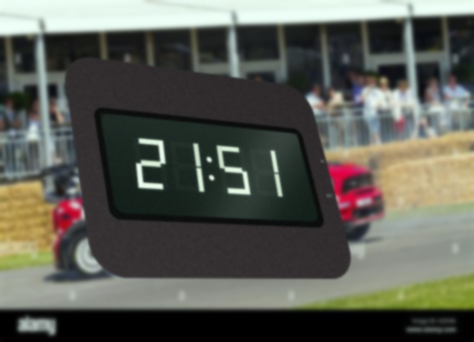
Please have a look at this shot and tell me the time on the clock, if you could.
21:51
